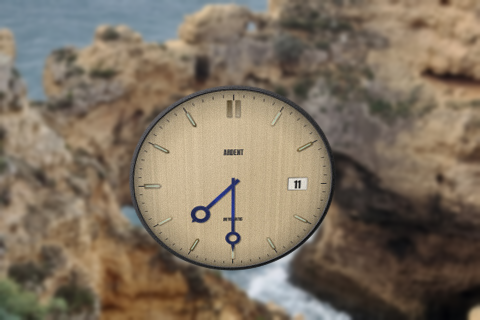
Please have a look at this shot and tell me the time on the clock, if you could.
7:30
